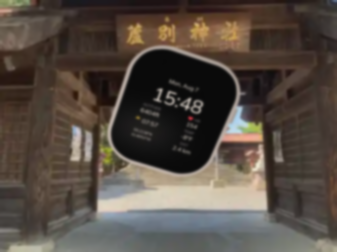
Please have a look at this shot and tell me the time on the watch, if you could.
15:48
